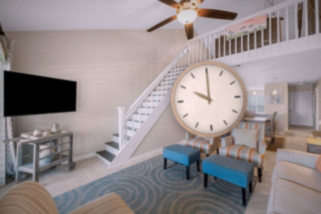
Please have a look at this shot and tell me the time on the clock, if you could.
10:00
